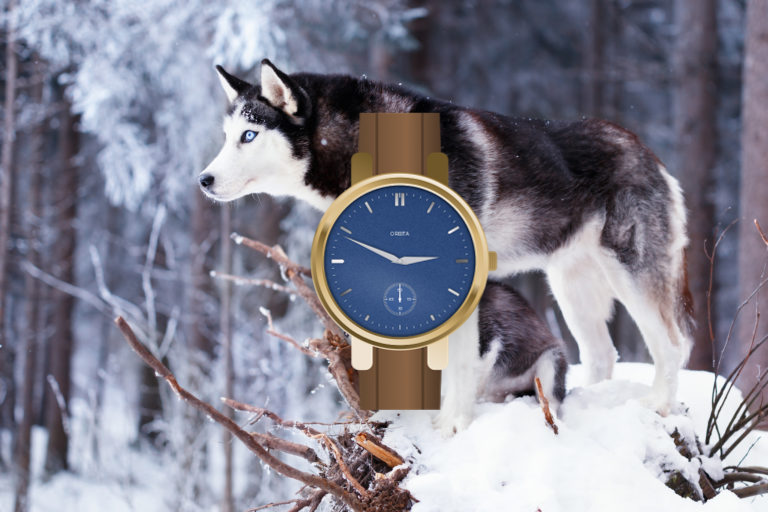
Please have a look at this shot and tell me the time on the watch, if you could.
2:49
